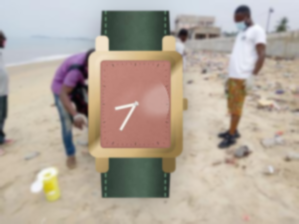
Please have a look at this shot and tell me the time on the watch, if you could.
8:35
